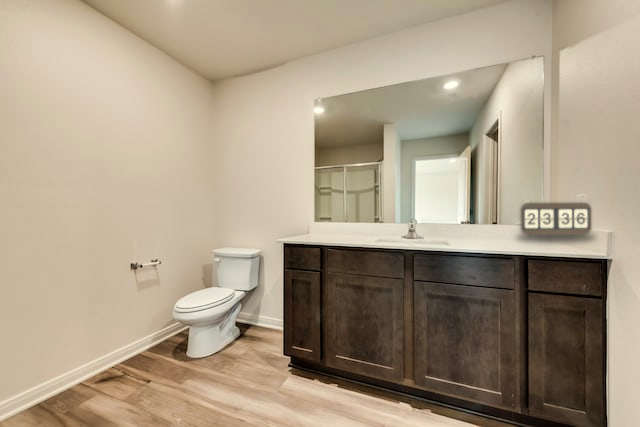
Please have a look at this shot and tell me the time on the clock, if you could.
23:36
